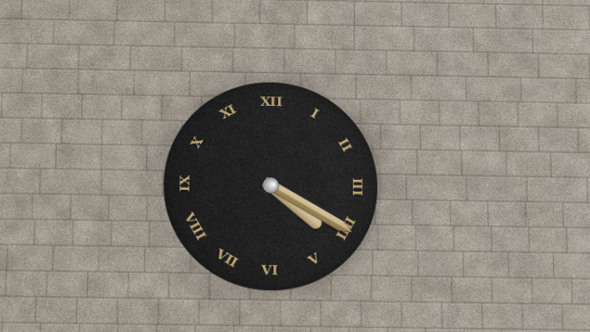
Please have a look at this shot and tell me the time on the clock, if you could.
4:20
